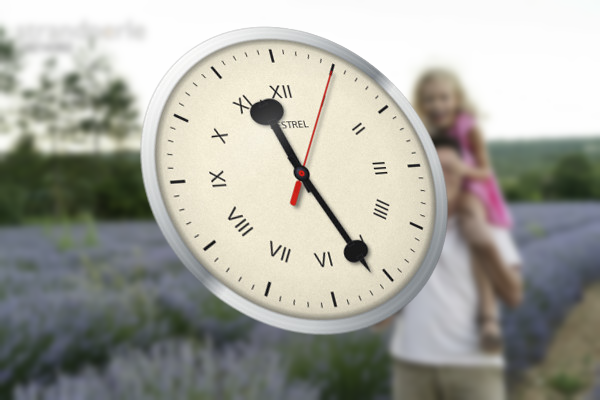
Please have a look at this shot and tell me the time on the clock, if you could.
11:26:05
